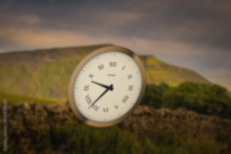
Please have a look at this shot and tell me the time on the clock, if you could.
9:37
